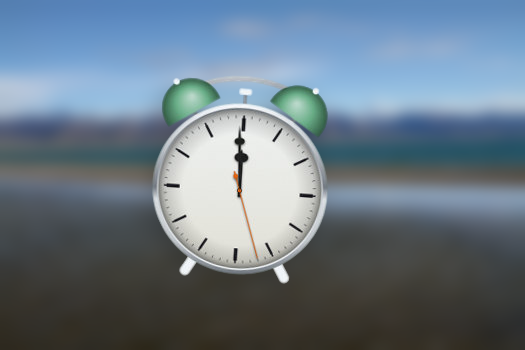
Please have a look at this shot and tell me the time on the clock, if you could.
11:59:27
